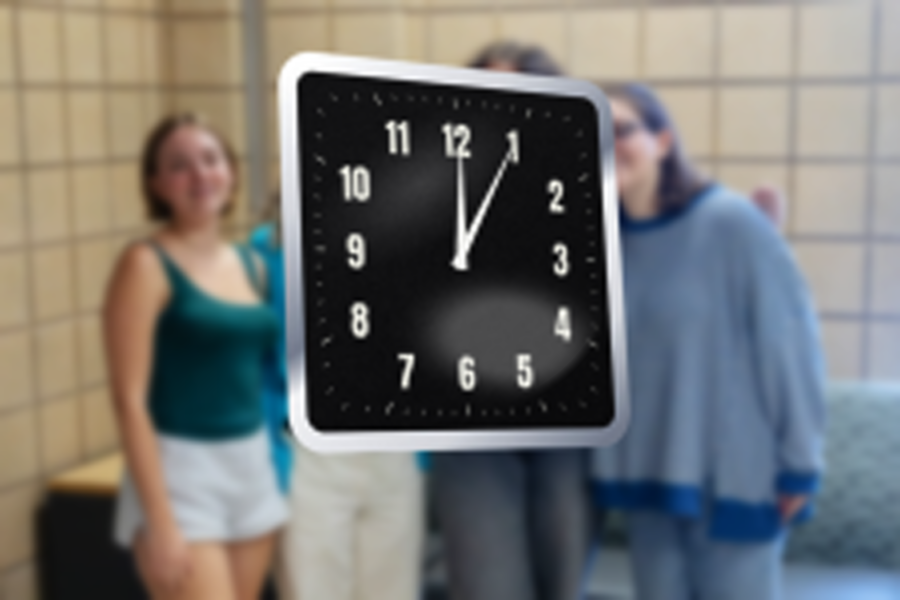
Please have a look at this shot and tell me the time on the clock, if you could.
12:05
